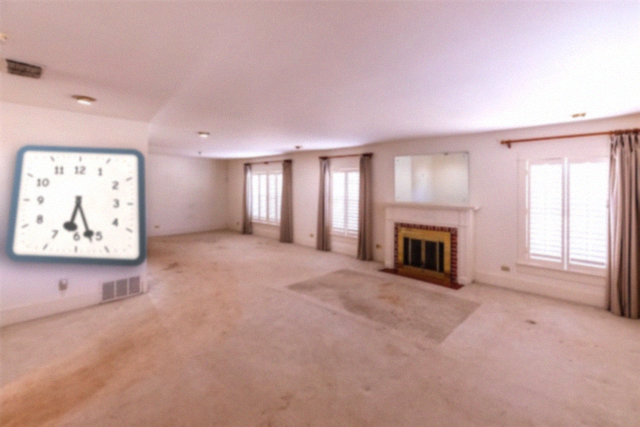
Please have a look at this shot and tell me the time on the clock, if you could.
6:27
